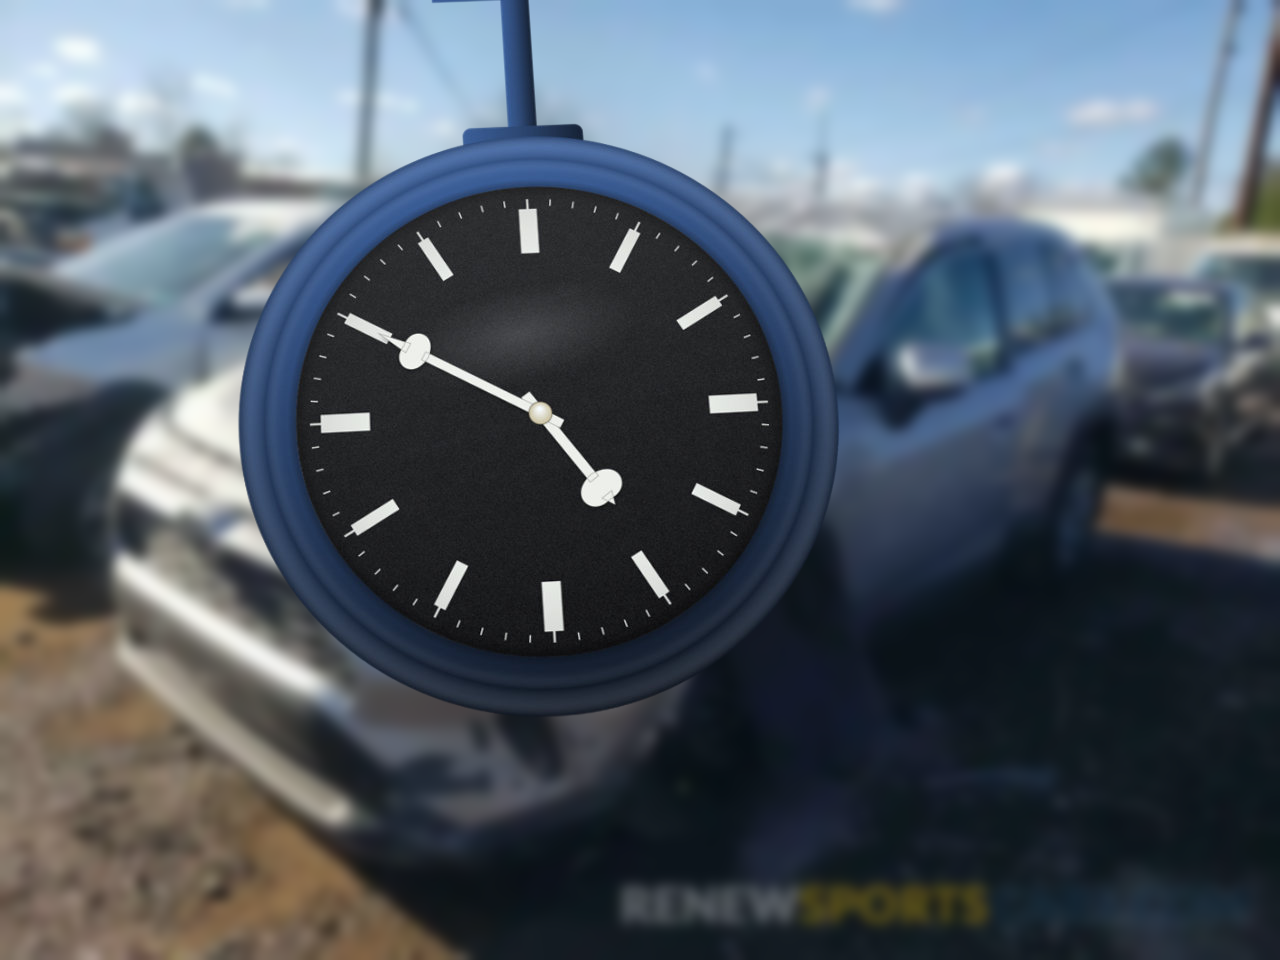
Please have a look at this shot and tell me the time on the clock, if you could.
4:50
